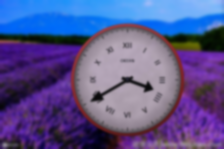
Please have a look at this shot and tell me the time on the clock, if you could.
3:40
